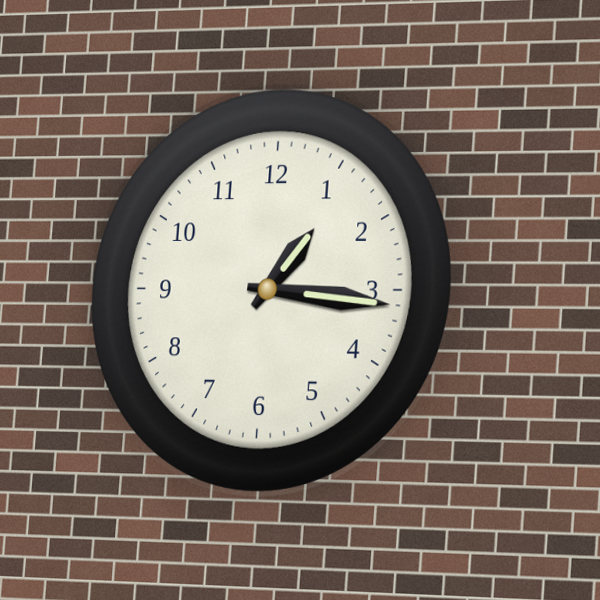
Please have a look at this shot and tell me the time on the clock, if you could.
1:16
